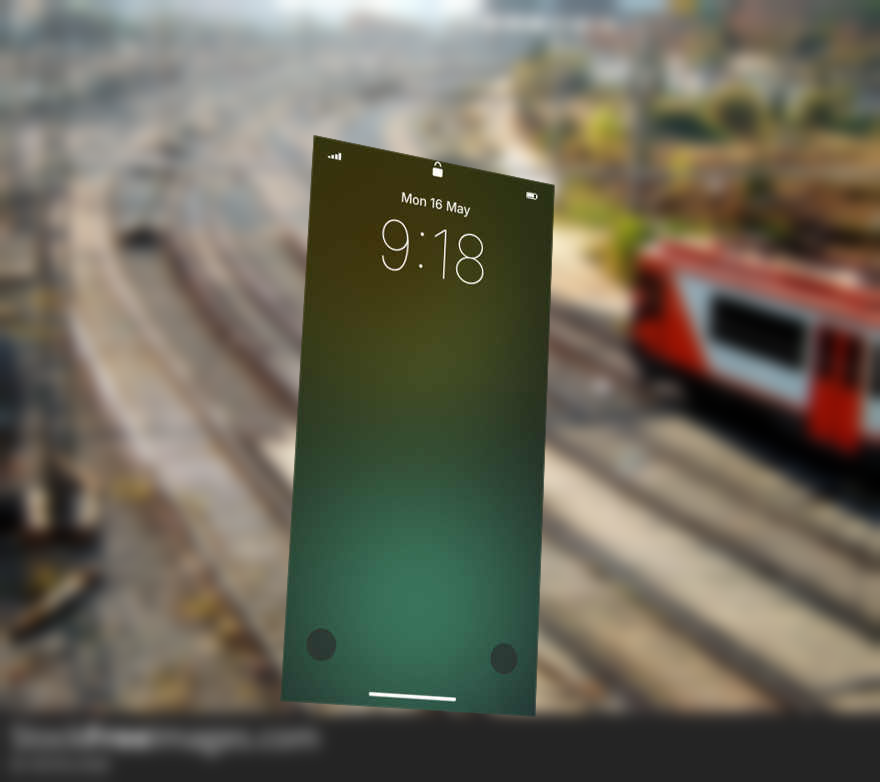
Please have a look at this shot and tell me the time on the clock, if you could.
9:18
